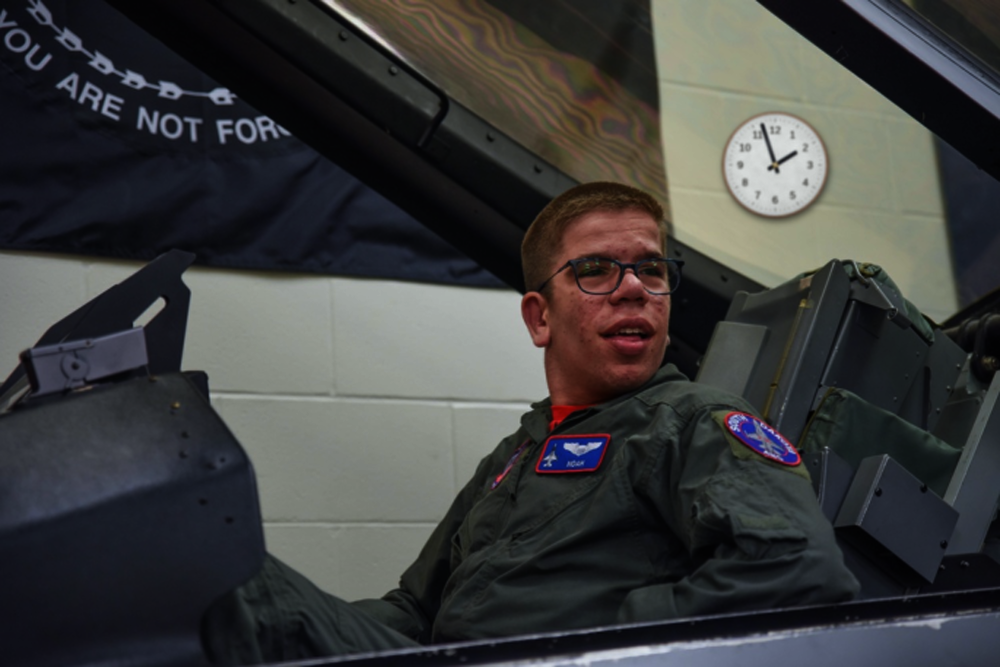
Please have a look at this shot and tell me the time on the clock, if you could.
1:57
